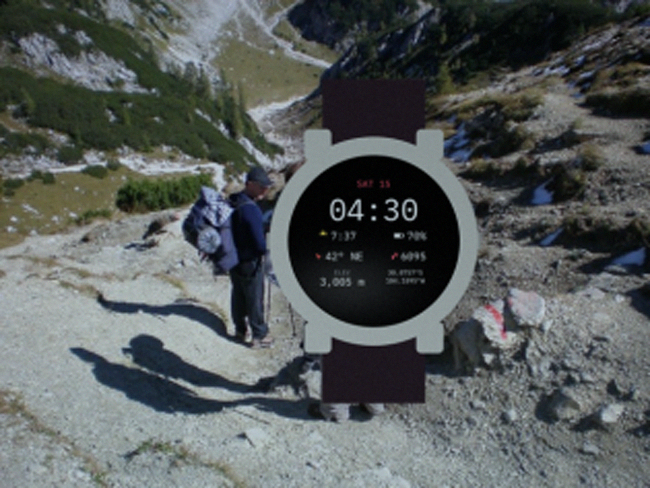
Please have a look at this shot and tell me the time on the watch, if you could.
4:30
